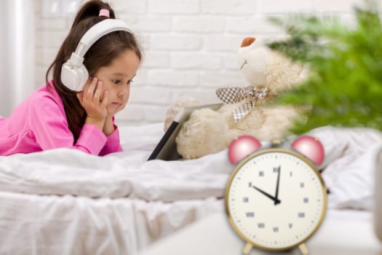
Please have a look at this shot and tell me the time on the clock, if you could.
10:01
